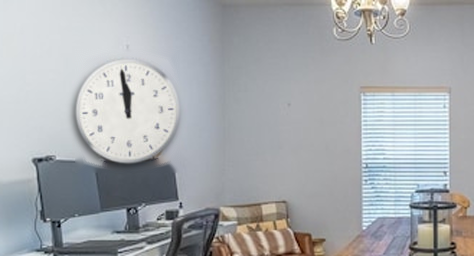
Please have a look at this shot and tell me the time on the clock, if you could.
11:59
